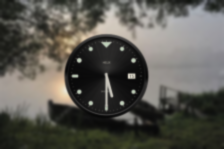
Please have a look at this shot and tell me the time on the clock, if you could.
5:30
